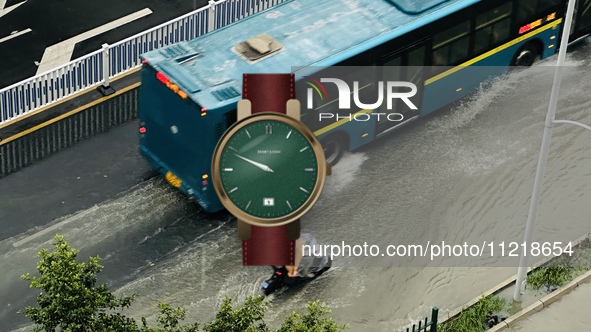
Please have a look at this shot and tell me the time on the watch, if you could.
9:49
